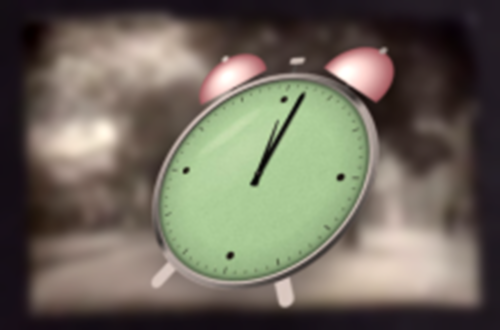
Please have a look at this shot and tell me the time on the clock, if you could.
12:02
